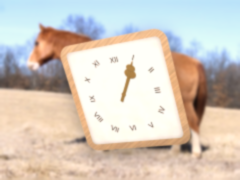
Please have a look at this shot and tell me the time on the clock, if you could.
1:05
